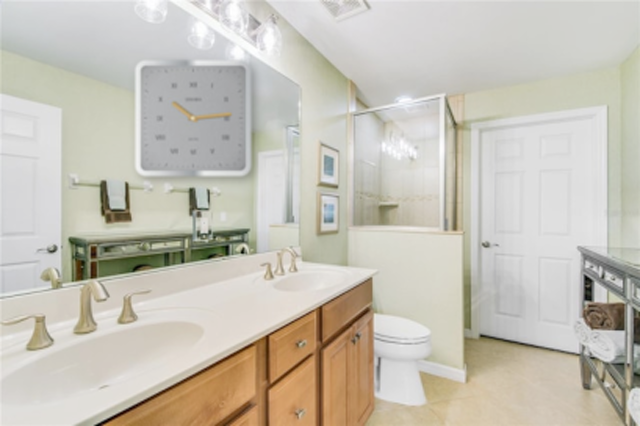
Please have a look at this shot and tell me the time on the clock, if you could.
10:14
